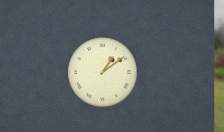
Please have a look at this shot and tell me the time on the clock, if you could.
1:09
